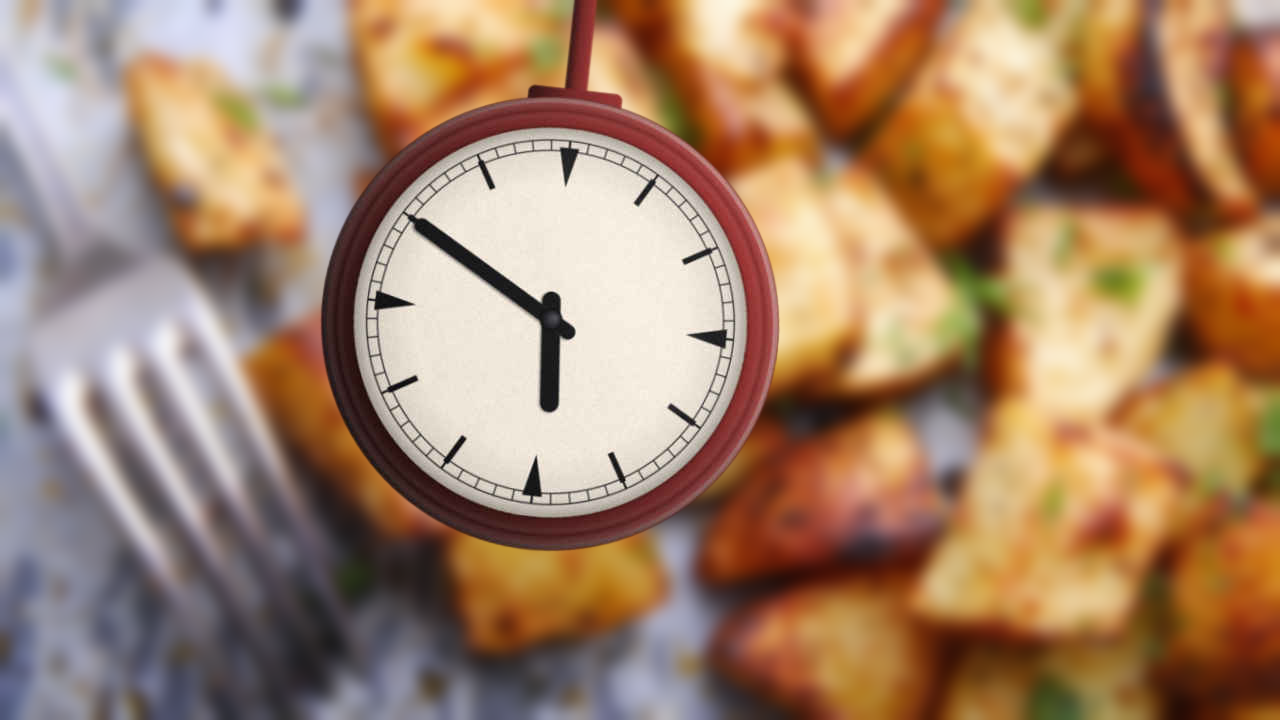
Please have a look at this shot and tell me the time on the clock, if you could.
5:50
